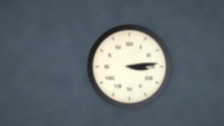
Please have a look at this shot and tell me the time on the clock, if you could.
3:14
